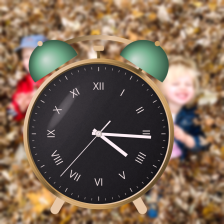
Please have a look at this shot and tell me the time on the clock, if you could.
4:15:37
